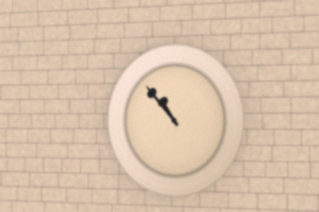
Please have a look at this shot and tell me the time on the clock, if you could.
10:53
